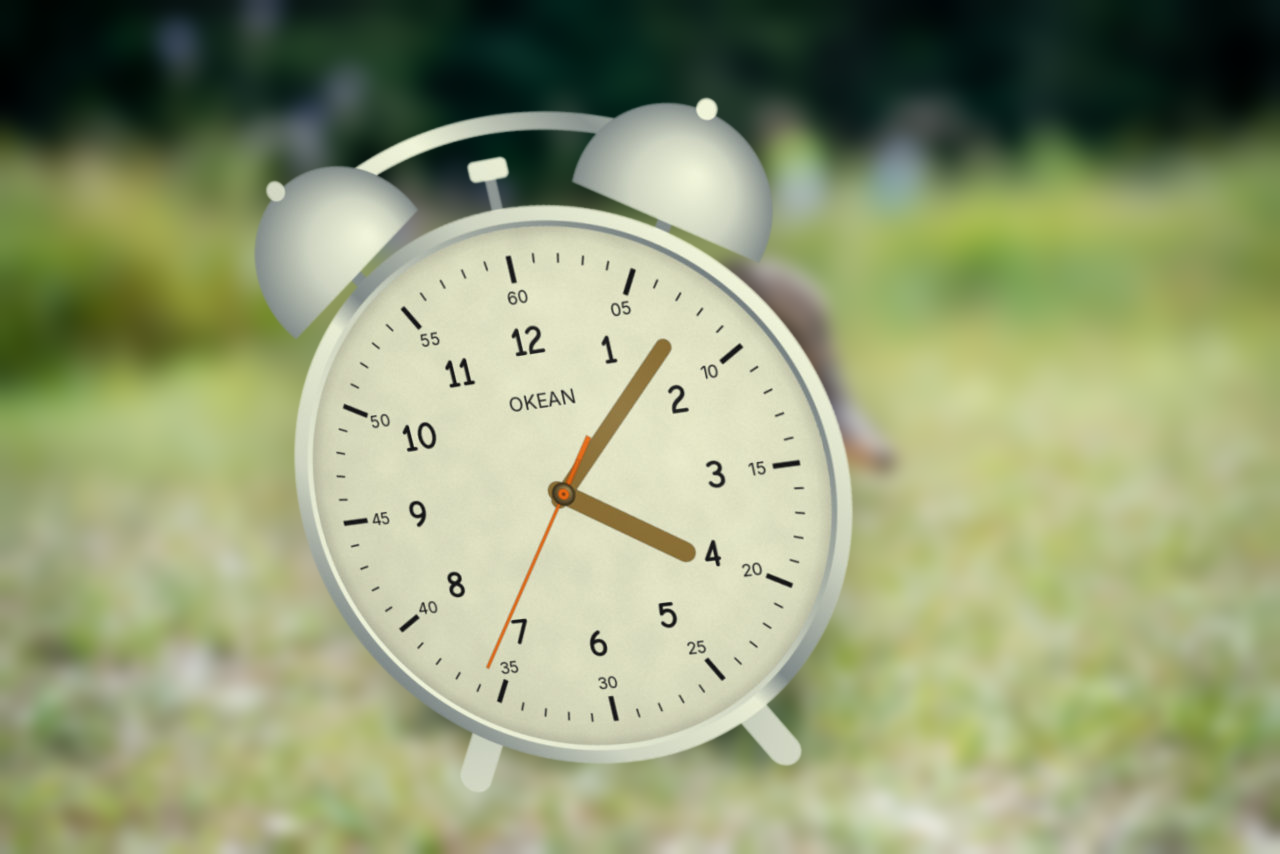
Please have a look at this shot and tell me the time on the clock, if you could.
4:07:36
